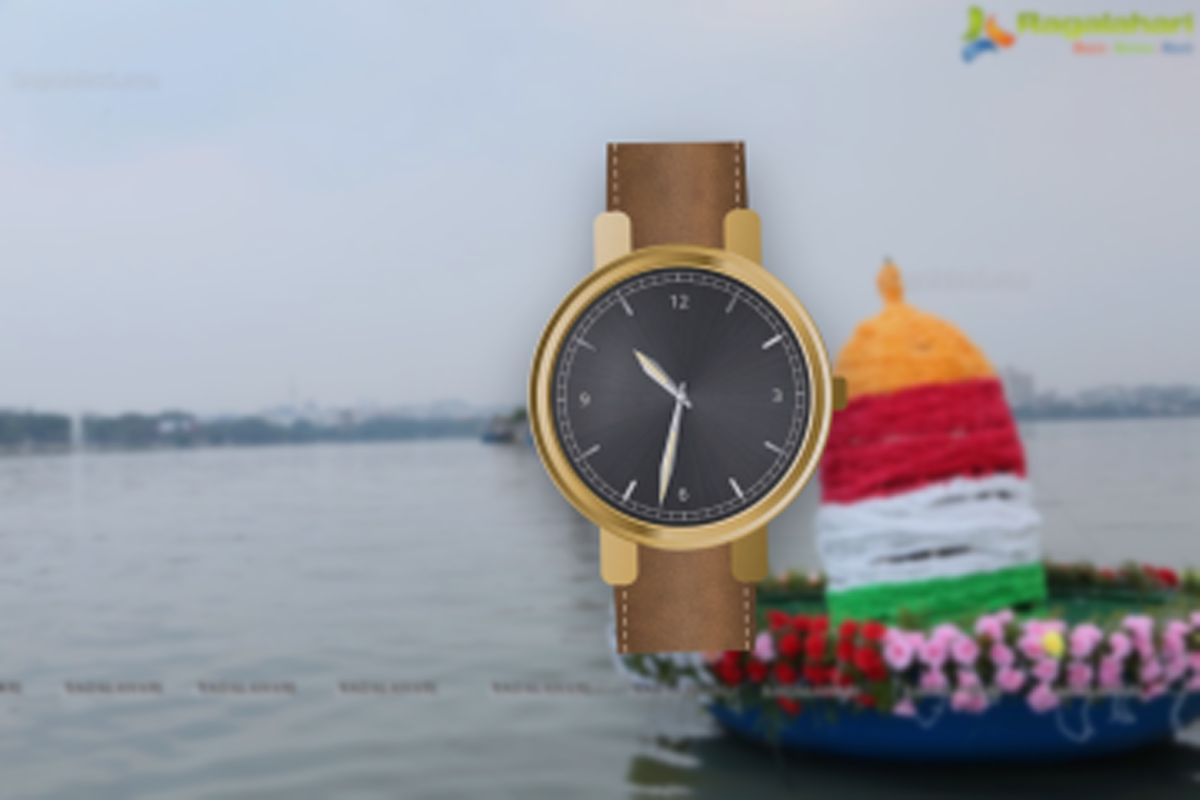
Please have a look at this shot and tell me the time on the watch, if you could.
10:32
